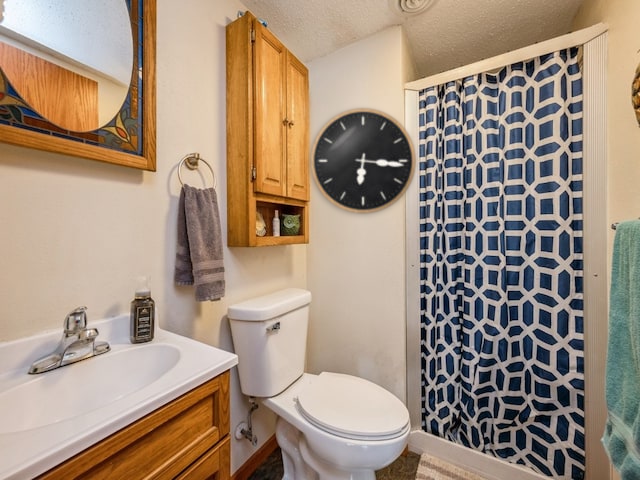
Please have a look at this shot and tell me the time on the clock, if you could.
6:16
